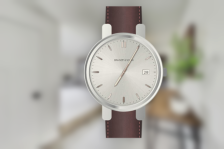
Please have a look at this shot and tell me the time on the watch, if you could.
7:05
